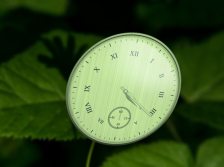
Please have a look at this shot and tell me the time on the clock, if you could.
4:21
